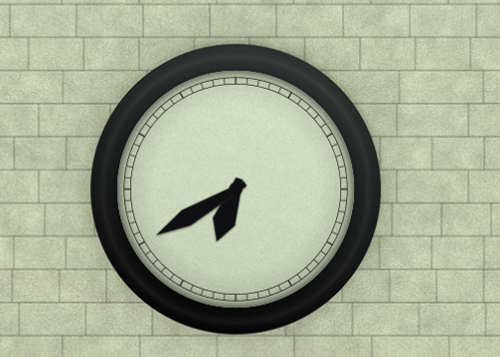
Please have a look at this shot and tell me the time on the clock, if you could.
6:40
